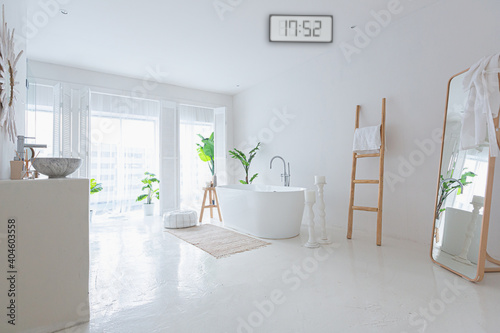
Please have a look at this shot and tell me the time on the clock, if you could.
17:52
